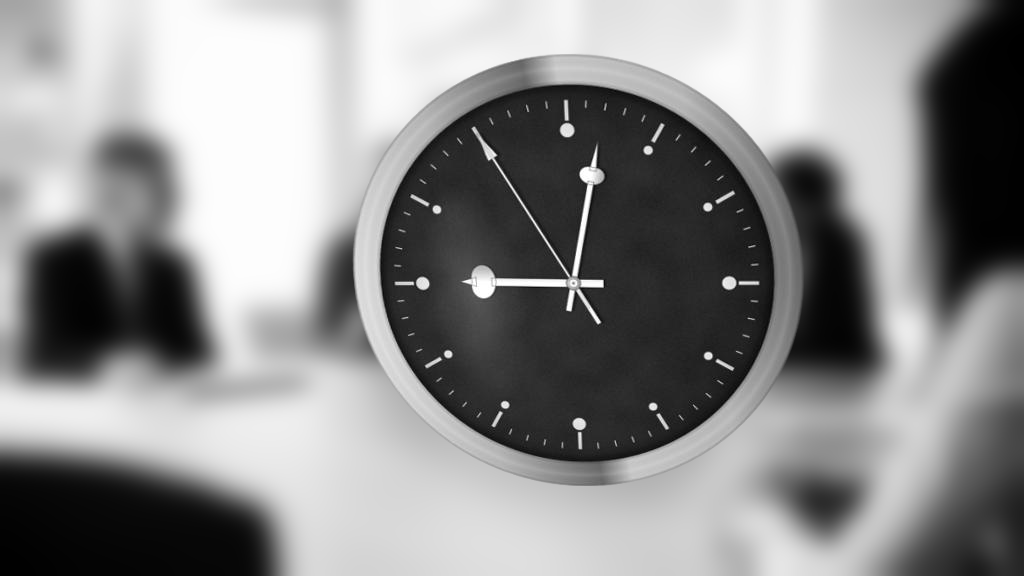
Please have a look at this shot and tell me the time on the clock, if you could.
9:01:55
